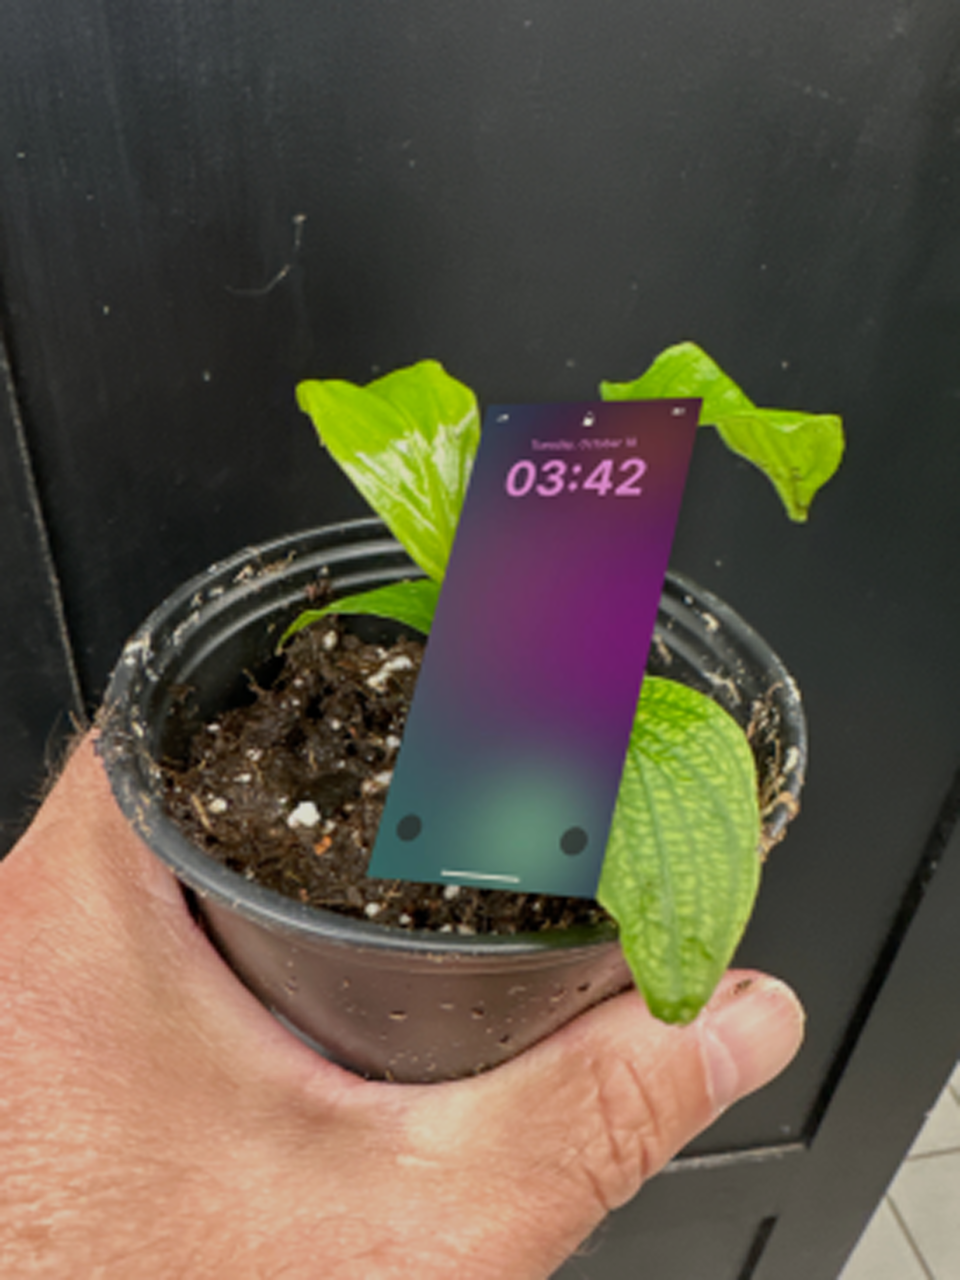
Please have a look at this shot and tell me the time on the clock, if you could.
3:42
